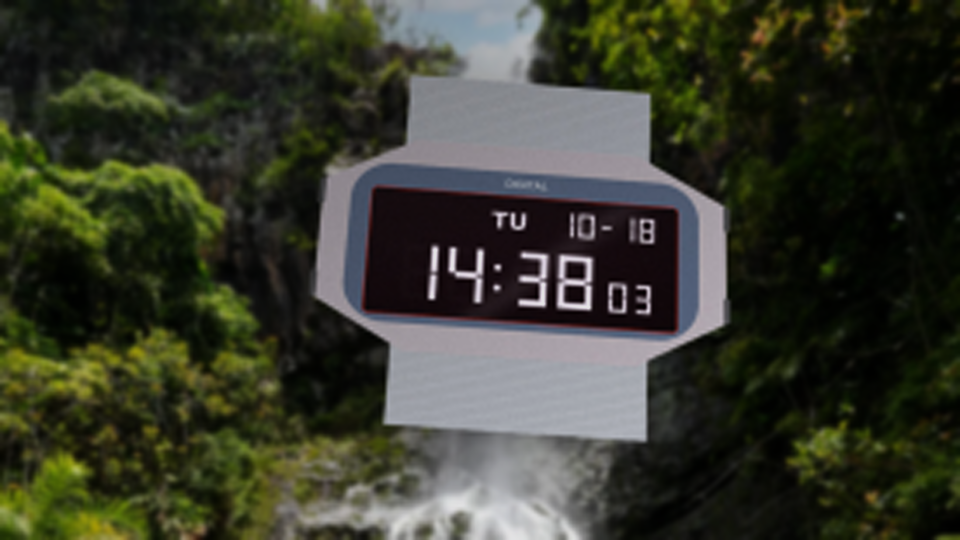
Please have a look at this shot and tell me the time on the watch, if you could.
14:38:03
